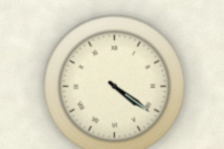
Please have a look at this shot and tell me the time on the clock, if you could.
4:21
